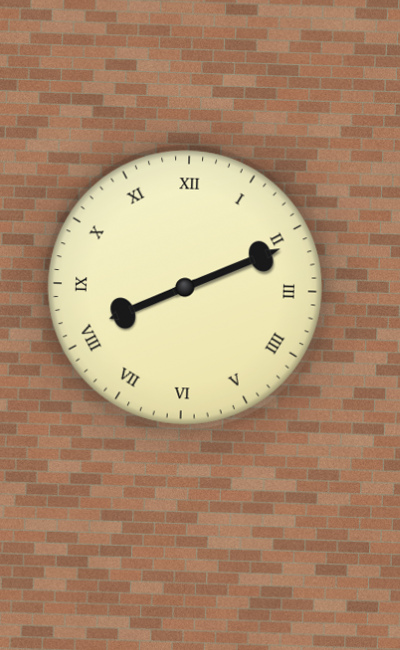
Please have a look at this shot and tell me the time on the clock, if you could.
8:11
